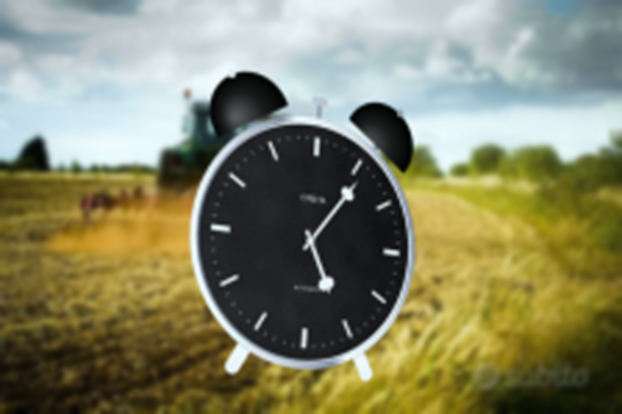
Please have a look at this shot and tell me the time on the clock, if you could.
5:06
